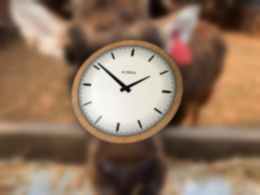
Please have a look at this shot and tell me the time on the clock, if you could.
1:51
